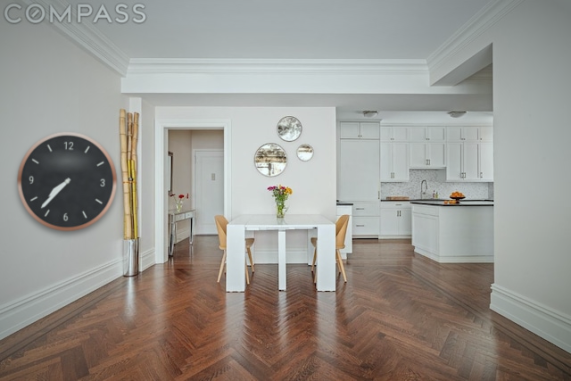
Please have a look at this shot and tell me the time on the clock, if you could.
7:37
